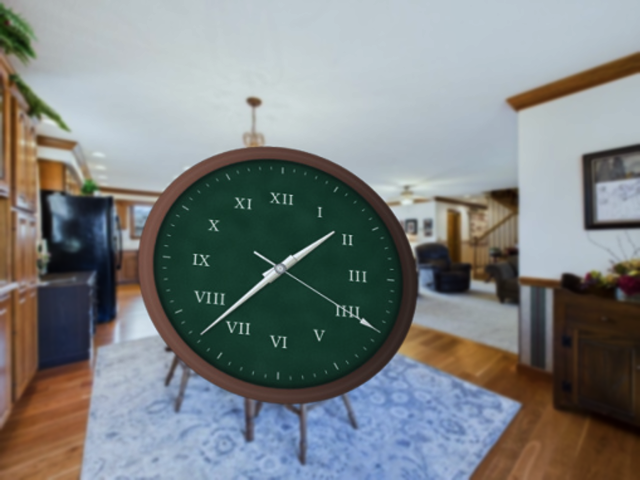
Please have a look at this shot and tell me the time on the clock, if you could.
1:37:20
